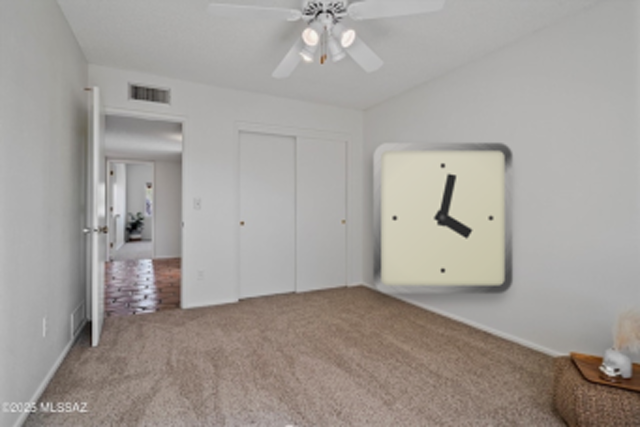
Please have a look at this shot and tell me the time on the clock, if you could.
4:02
